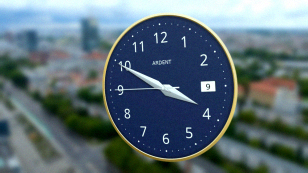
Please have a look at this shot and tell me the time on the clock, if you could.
3:49:45
